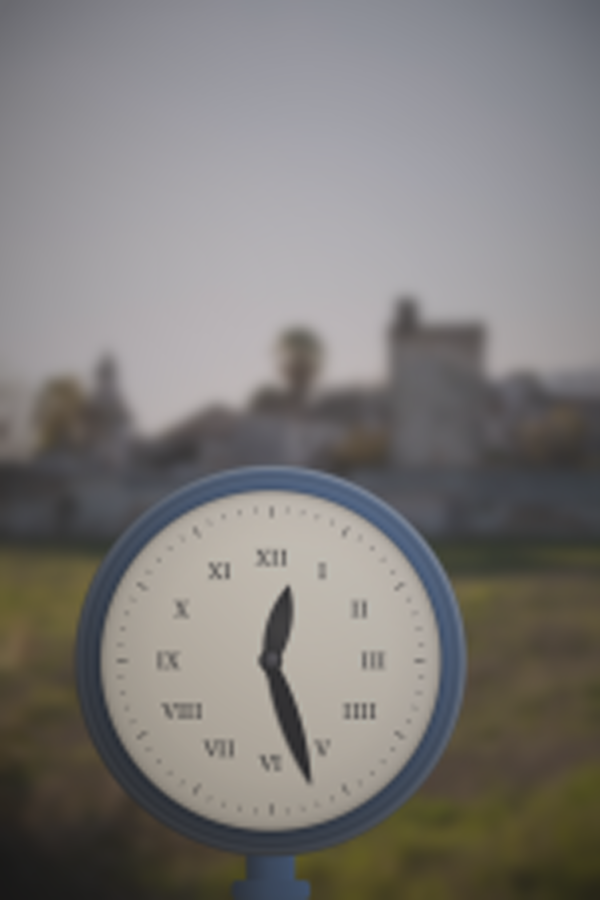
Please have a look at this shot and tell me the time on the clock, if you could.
12:27
